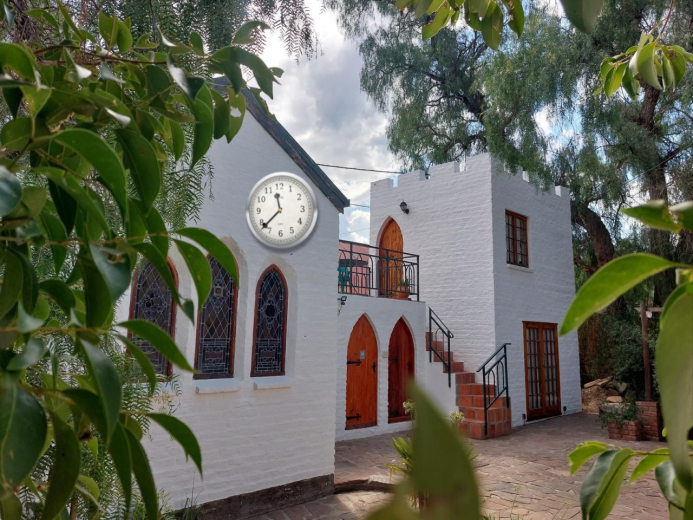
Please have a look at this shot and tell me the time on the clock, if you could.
11:38
